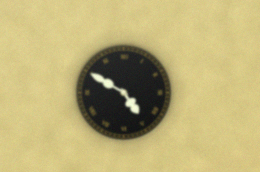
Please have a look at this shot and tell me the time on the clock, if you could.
4:50
